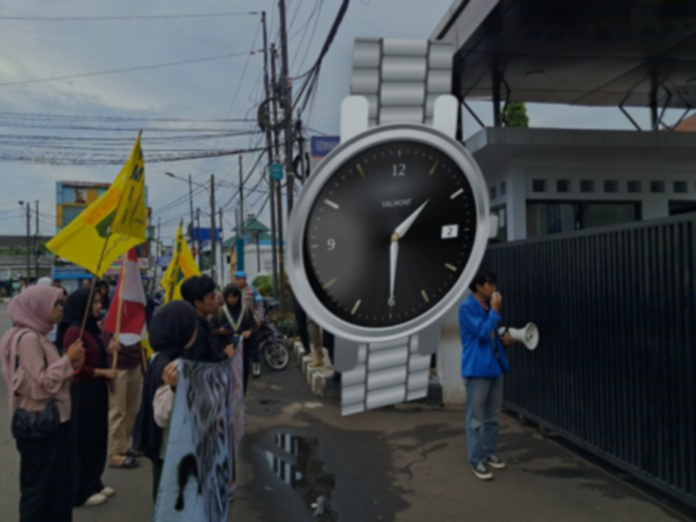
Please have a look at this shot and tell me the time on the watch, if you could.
1:30
